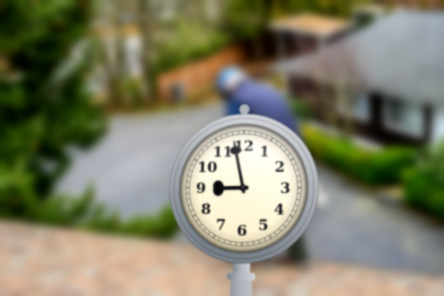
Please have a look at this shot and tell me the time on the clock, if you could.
8:58
